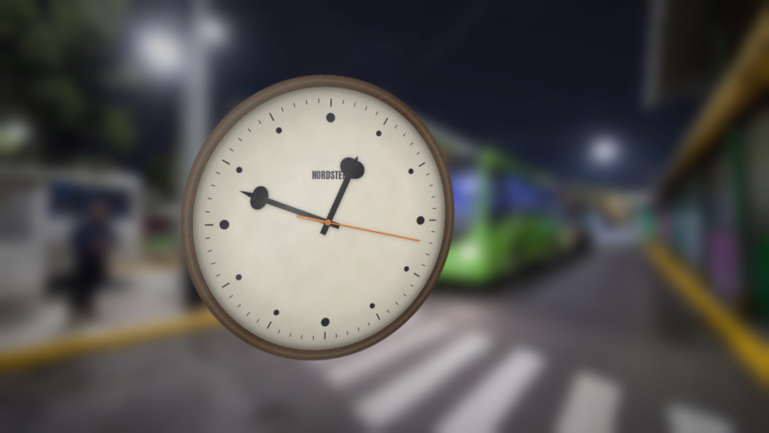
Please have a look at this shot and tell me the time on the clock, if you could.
12:48:17
